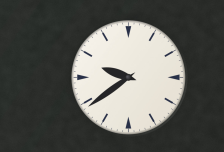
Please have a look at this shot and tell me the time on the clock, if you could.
9:39
